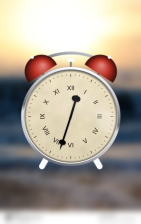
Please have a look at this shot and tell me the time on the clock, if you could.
12:33
